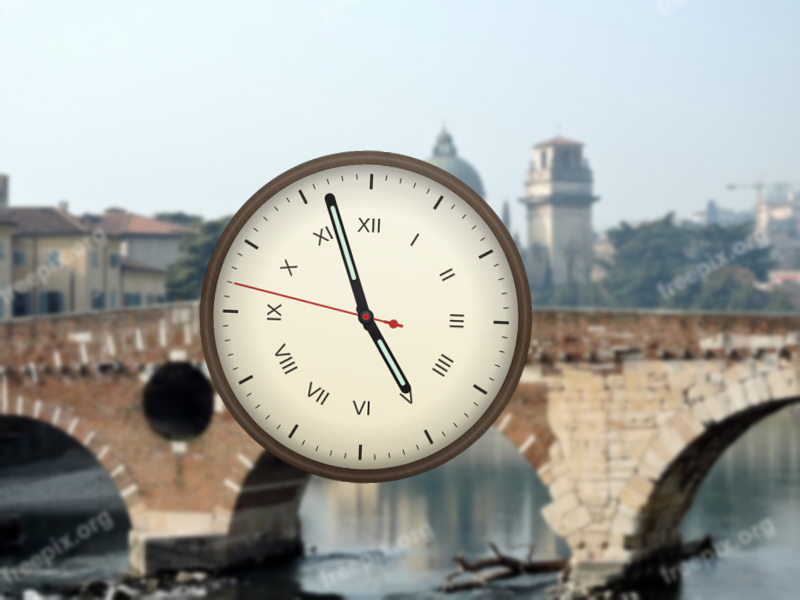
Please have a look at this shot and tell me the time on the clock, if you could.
4:56:47
